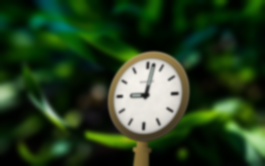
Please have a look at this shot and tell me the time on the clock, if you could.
9:02
